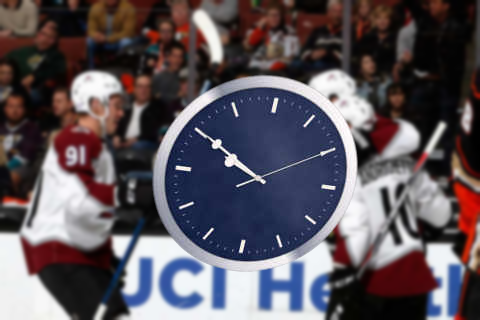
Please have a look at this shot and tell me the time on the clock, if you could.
9:50:10
